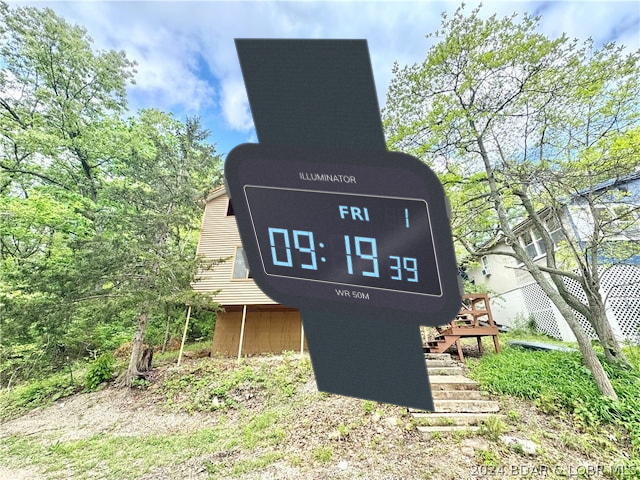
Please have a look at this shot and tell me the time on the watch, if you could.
9:19:39
